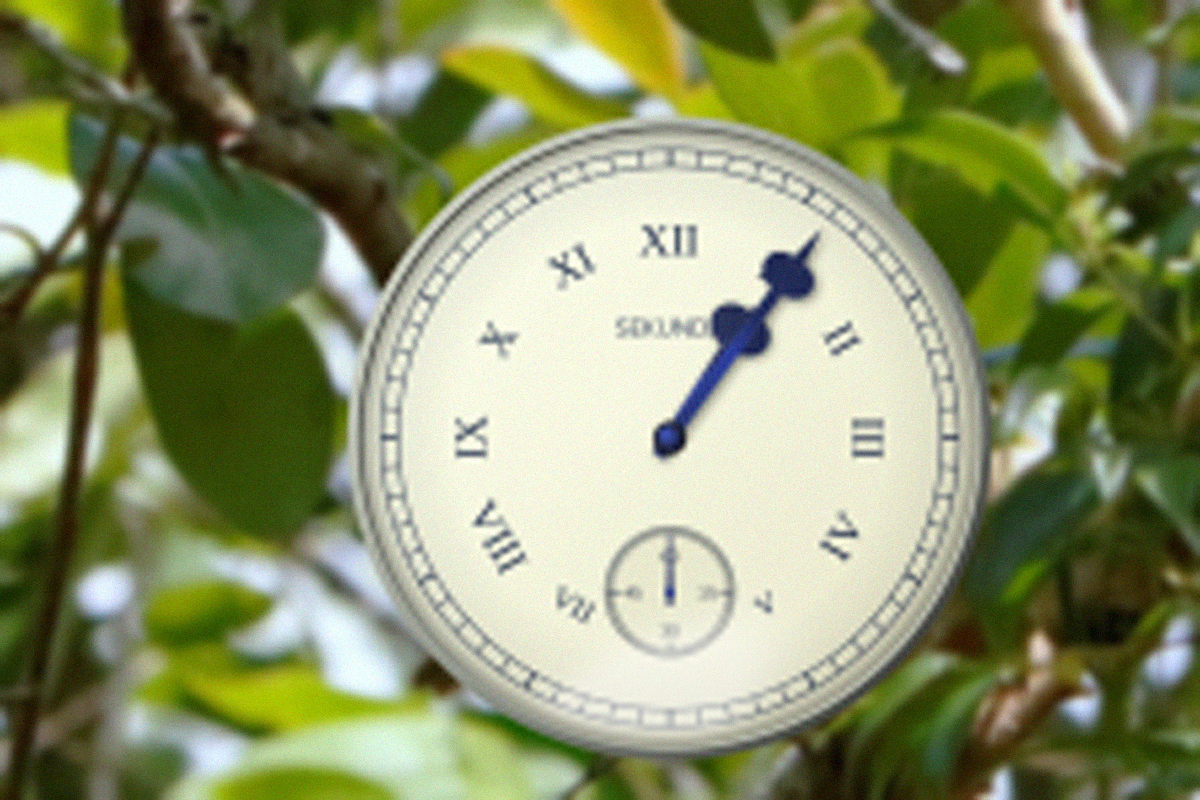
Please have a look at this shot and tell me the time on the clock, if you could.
1:06
